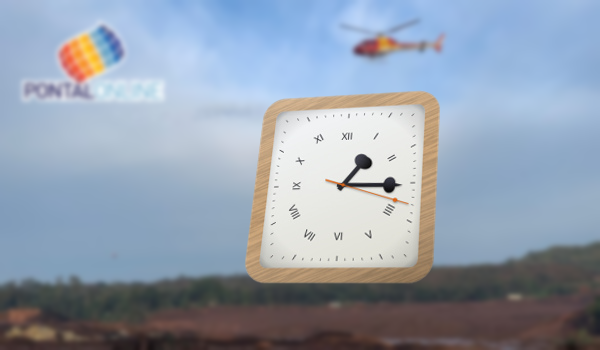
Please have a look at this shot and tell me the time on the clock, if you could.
1:15:18
